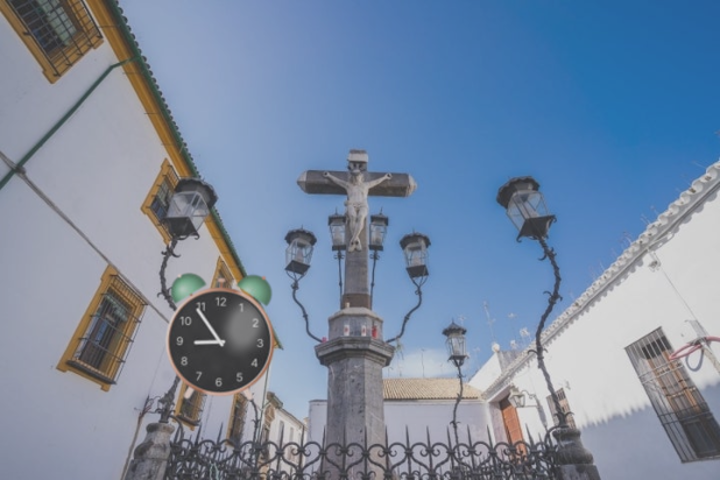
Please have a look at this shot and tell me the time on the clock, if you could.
8:54
